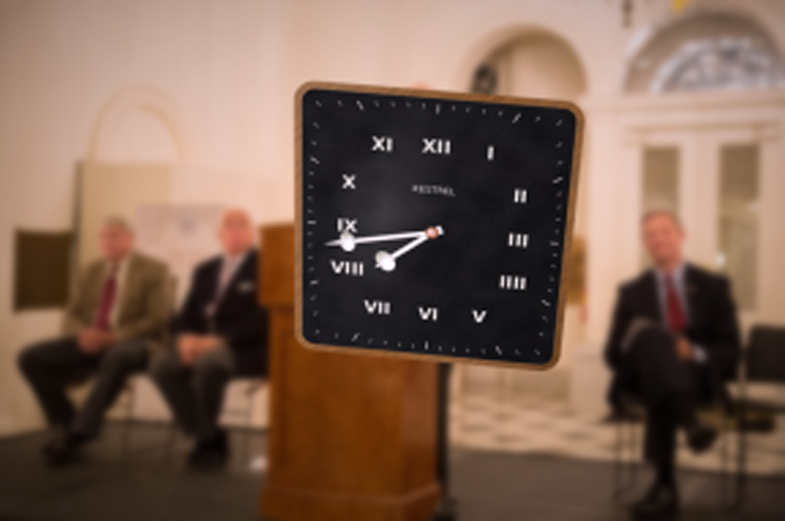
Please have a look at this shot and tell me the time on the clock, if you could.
7:43
